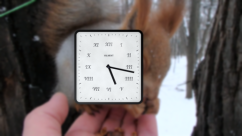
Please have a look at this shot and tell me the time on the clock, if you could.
5:17
